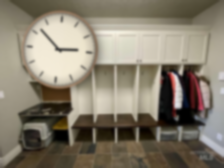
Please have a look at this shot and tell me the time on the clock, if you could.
2:52
